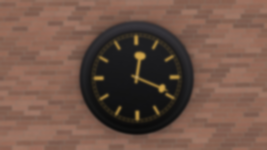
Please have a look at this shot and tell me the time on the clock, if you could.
12:19
